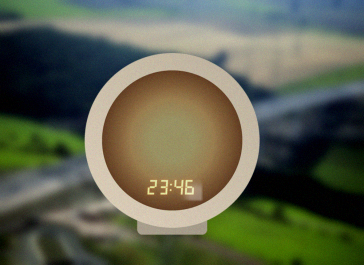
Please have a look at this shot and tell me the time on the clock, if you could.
23:46
